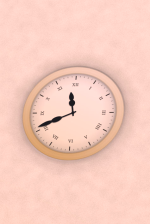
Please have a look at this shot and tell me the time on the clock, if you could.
11:41
